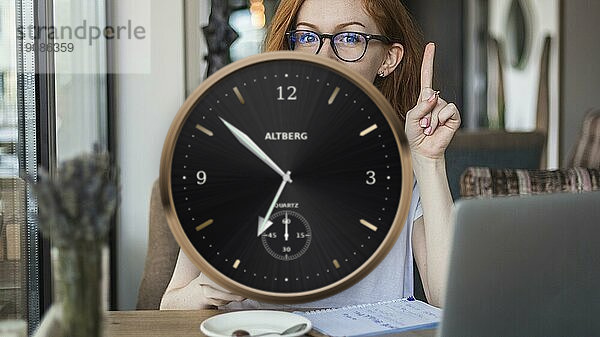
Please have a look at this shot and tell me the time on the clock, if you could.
6:52
